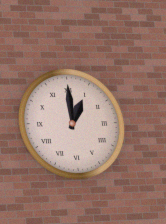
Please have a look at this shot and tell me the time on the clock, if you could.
1:00
